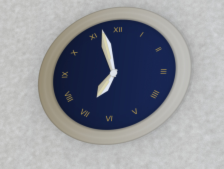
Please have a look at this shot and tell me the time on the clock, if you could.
6:57
